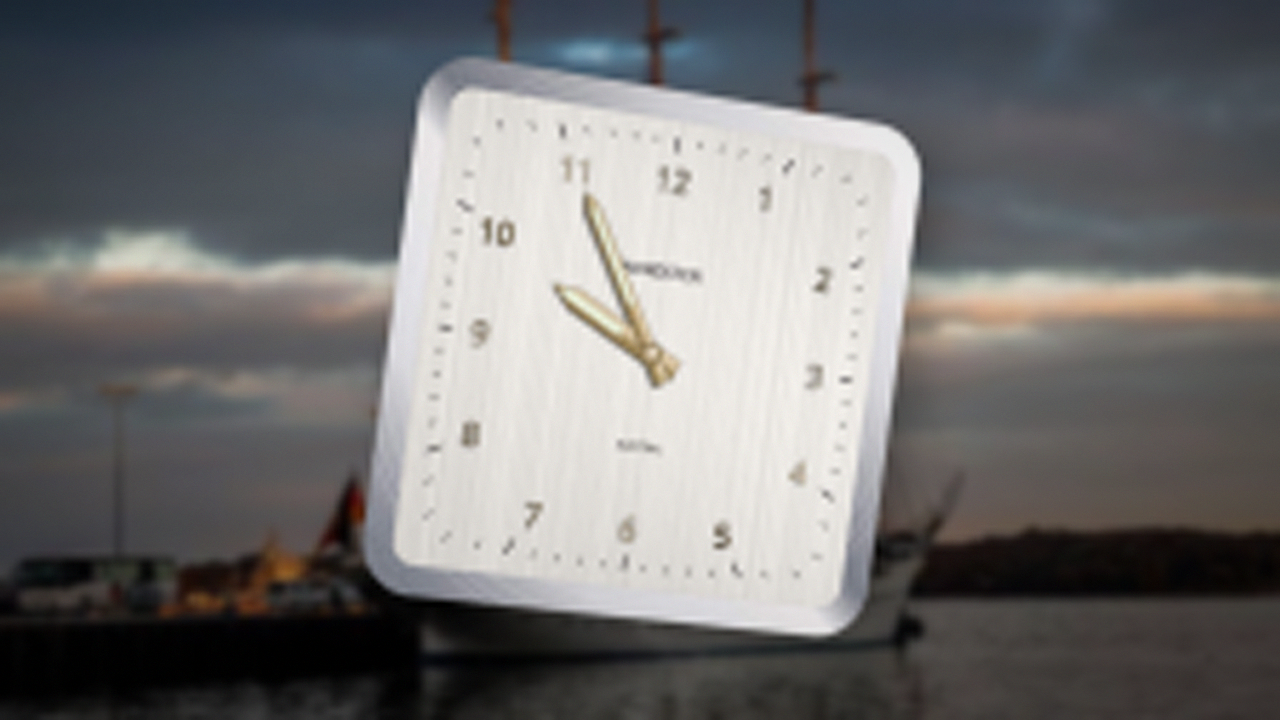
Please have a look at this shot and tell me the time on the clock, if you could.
9:55
